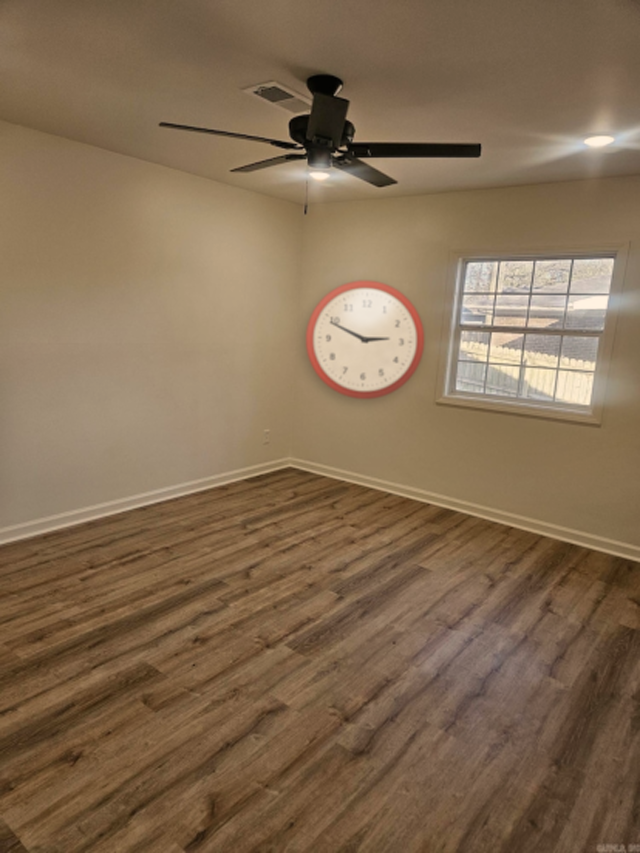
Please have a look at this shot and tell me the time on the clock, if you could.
2:49
